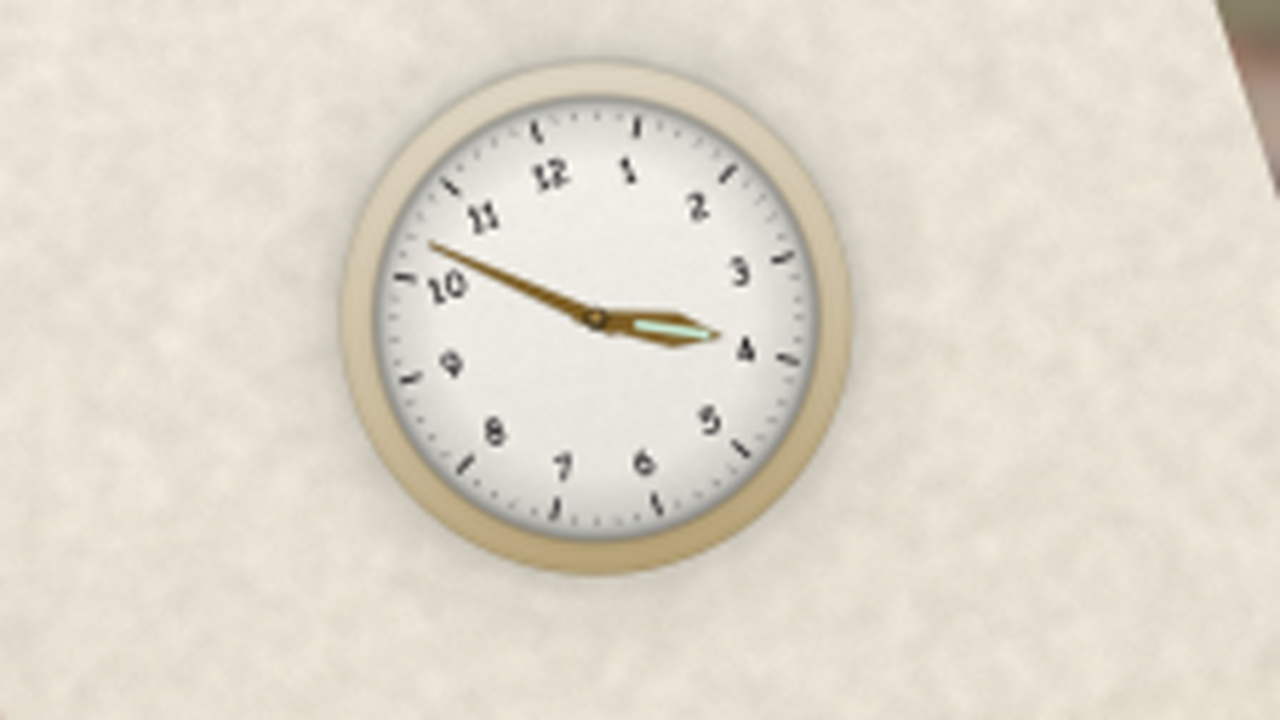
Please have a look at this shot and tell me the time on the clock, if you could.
3:52
